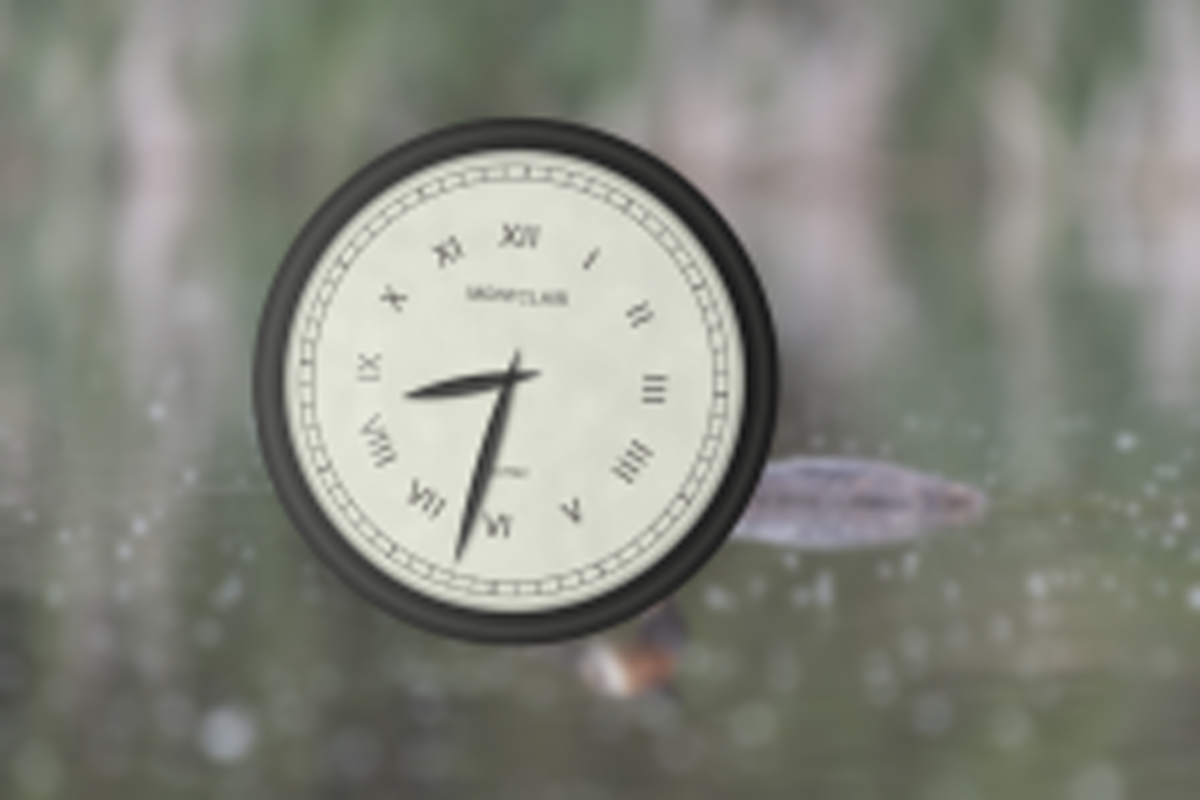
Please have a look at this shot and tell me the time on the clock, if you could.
8:32
